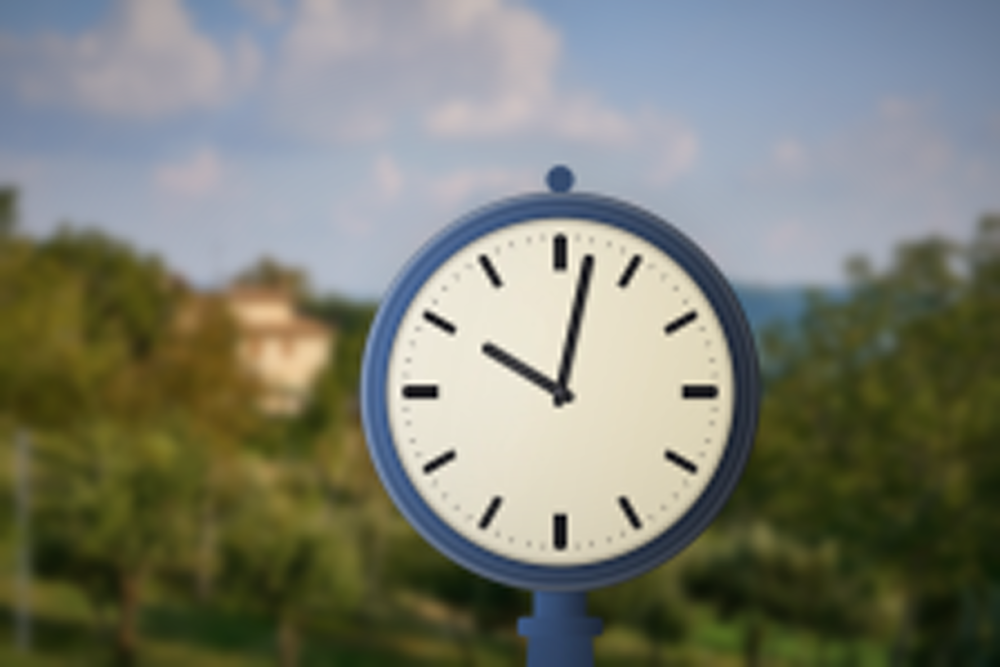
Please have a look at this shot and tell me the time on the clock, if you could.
10:02
